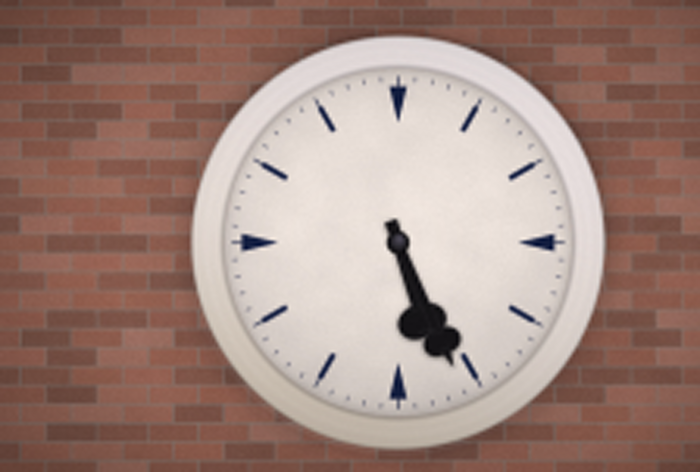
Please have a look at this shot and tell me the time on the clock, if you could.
5:26
